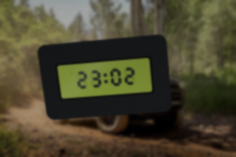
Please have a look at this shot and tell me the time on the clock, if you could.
23:02
